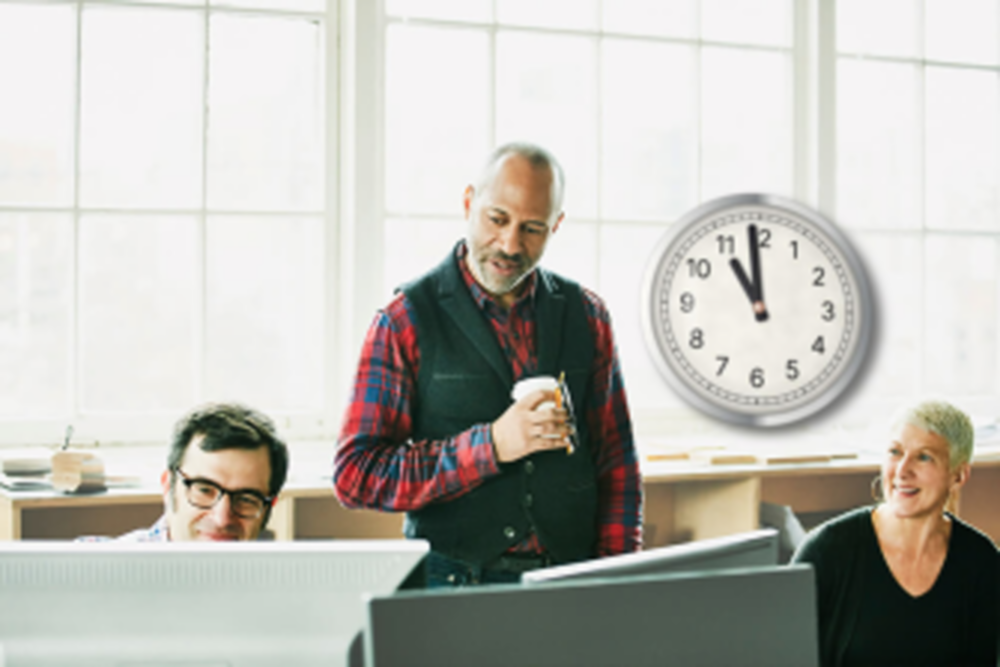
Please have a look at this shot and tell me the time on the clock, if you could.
10:59
